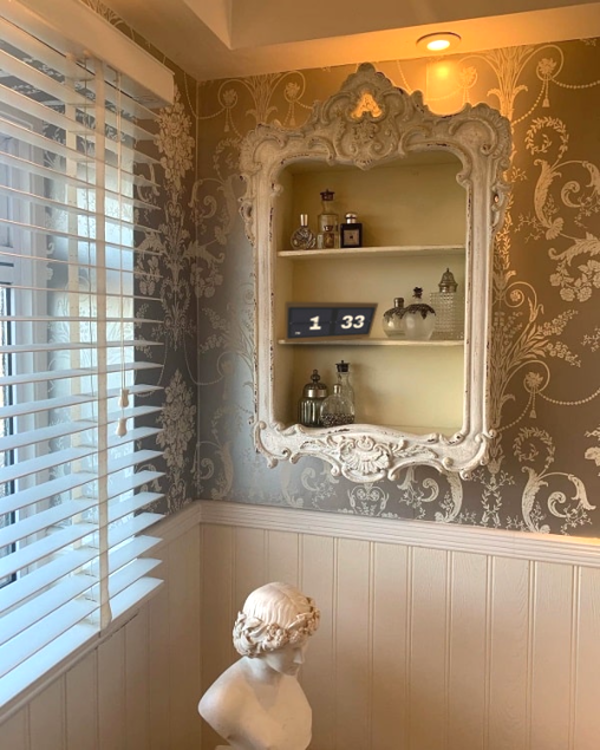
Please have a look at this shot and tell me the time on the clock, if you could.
1:33
